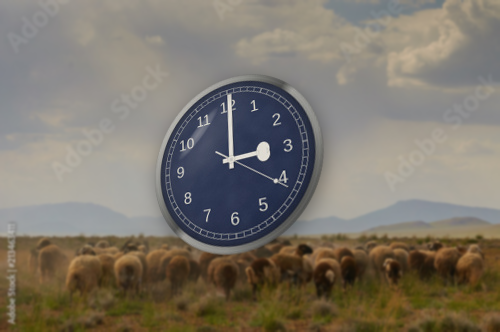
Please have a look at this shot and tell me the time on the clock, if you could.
3:00:21
